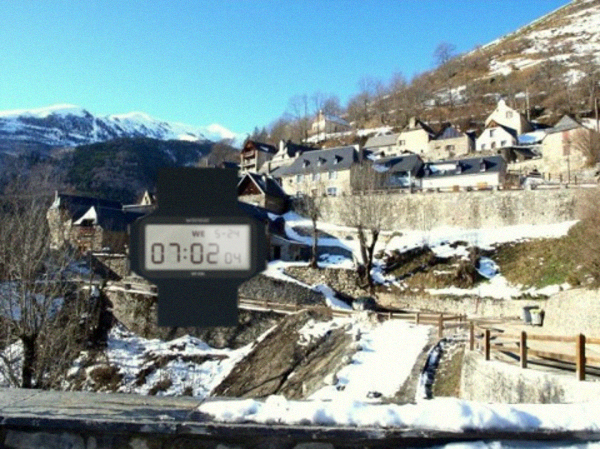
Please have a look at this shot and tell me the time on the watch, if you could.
7:02
